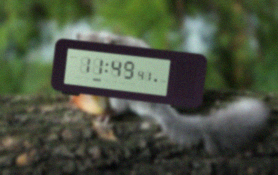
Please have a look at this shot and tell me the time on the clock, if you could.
11:49
